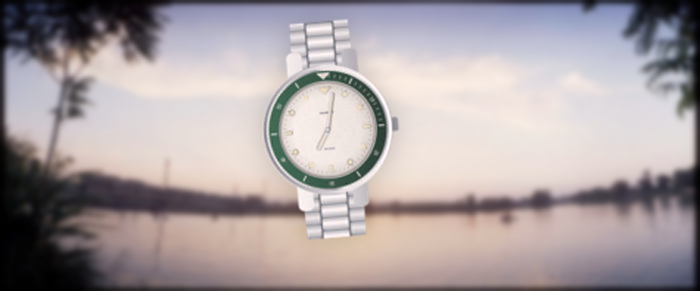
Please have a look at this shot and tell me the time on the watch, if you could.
7:02
